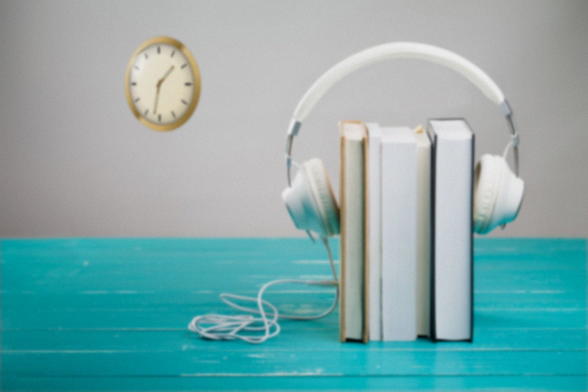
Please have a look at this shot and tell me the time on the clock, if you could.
1:32
